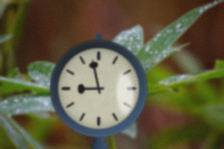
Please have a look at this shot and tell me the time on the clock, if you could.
8:58
